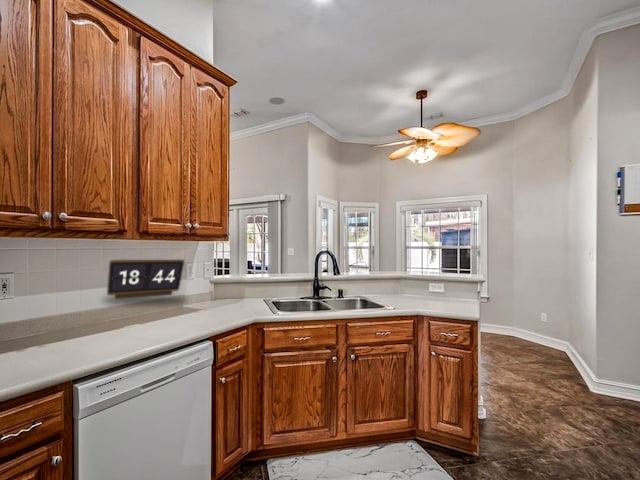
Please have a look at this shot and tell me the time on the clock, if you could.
18:44
